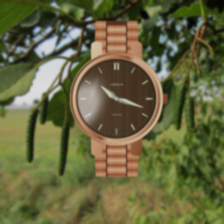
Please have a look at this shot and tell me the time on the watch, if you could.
10:18
